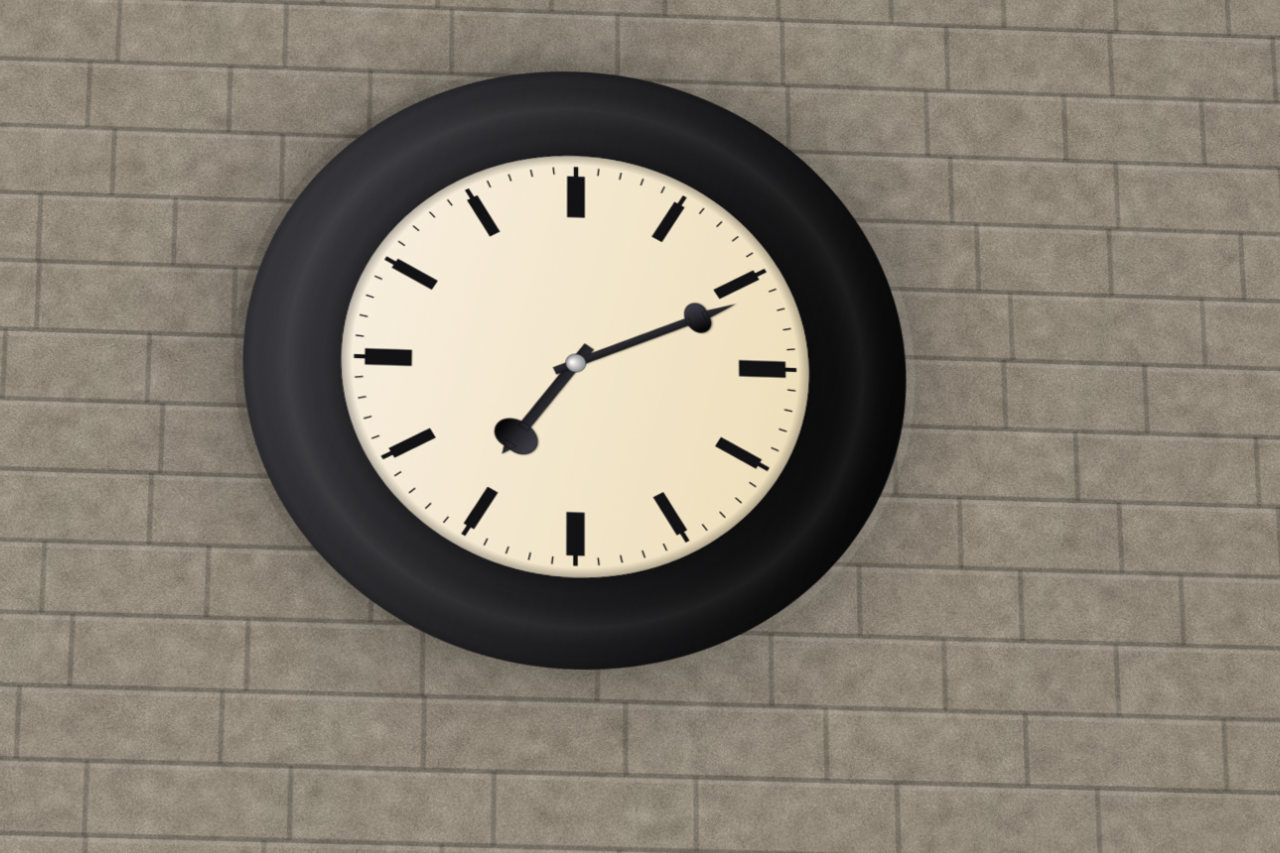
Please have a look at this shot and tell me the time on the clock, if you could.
7:11
